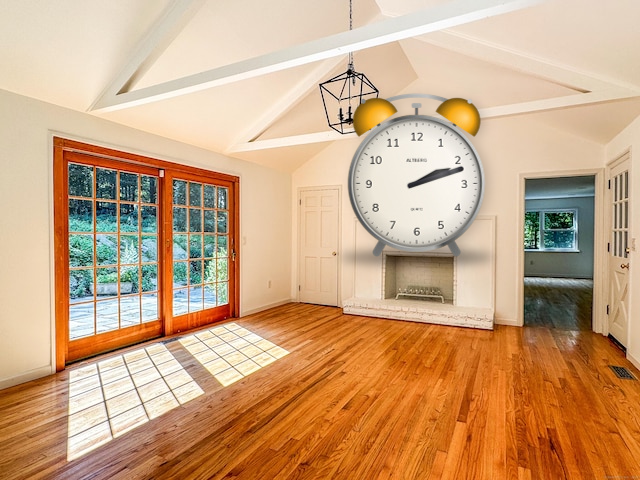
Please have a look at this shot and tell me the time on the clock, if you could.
2:12
